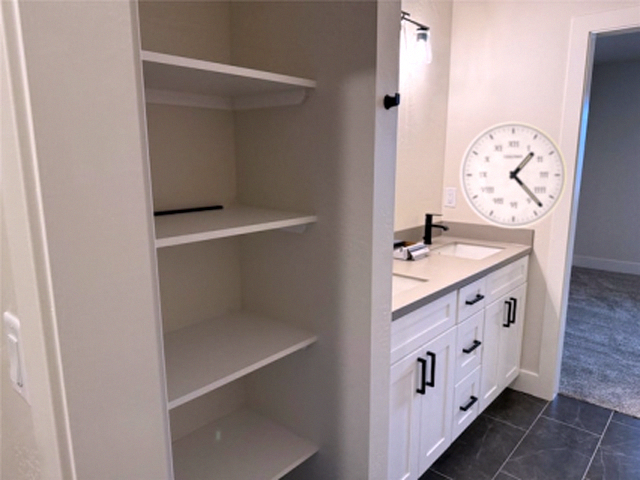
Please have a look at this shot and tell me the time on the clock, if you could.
1:23
